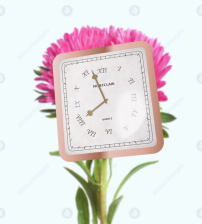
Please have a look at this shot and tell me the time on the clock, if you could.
7:57
